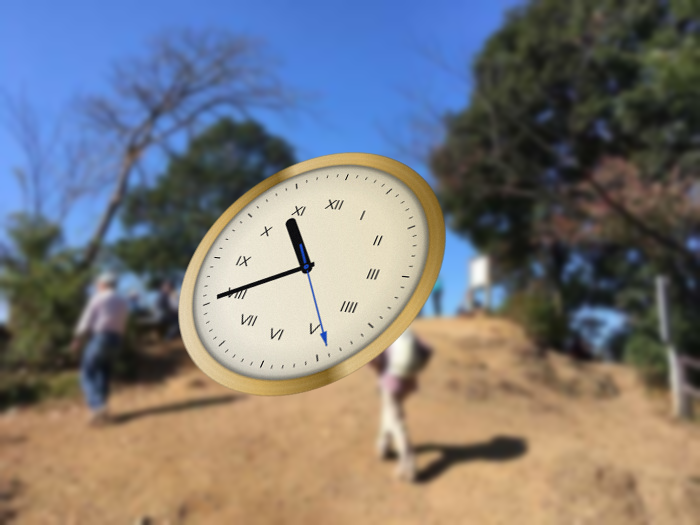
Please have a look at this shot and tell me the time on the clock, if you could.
10:40:24
